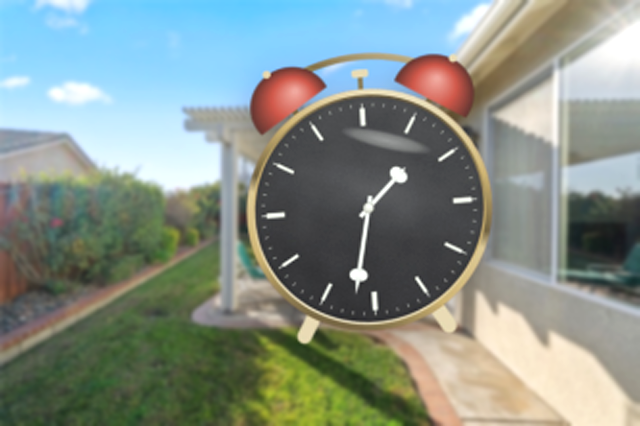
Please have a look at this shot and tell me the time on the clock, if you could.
1:32
